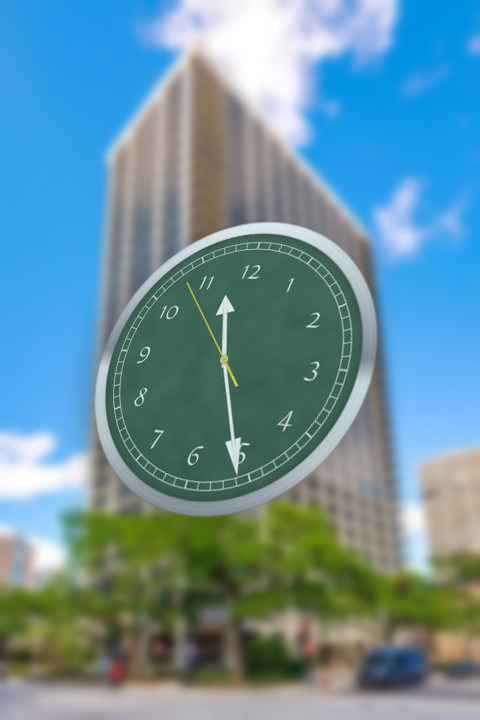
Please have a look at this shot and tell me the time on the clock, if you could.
11:25:53
